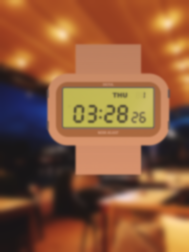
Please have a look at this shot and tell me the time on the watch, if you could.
3:28:26
